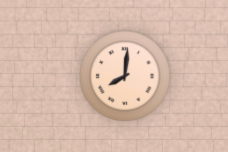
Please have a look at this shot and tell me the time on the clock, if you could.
8:01
